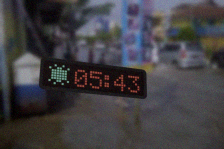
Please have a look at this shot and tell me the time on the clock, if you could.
5:43
